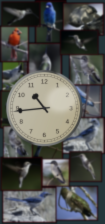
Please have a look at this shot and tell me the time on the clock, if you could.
10:44
